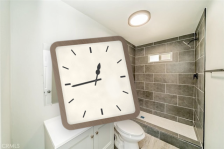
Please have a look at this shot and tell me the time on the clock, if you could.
12:44
